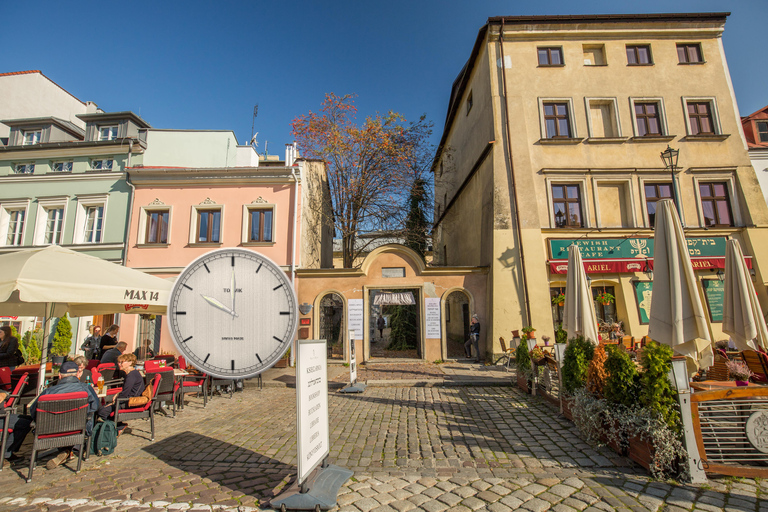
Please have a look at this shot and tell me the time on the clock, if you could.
10:00
